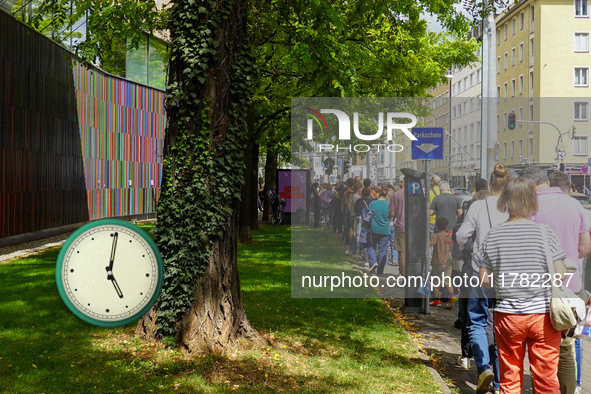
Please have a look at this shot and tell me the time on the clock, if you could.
5:01
